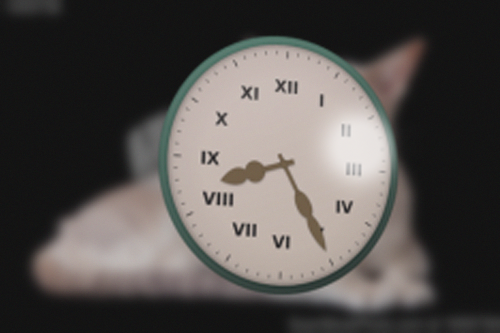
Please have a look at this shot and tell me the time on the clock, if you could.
8:25
